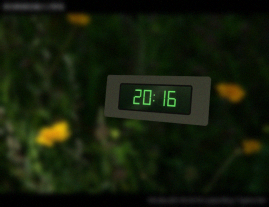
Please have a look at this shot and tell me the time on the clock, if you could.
20:16
